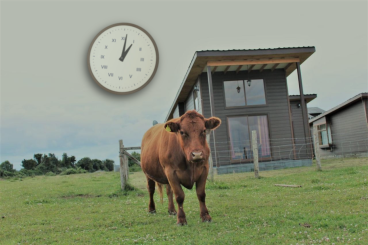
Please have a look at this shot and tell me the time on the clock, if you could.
1:01
